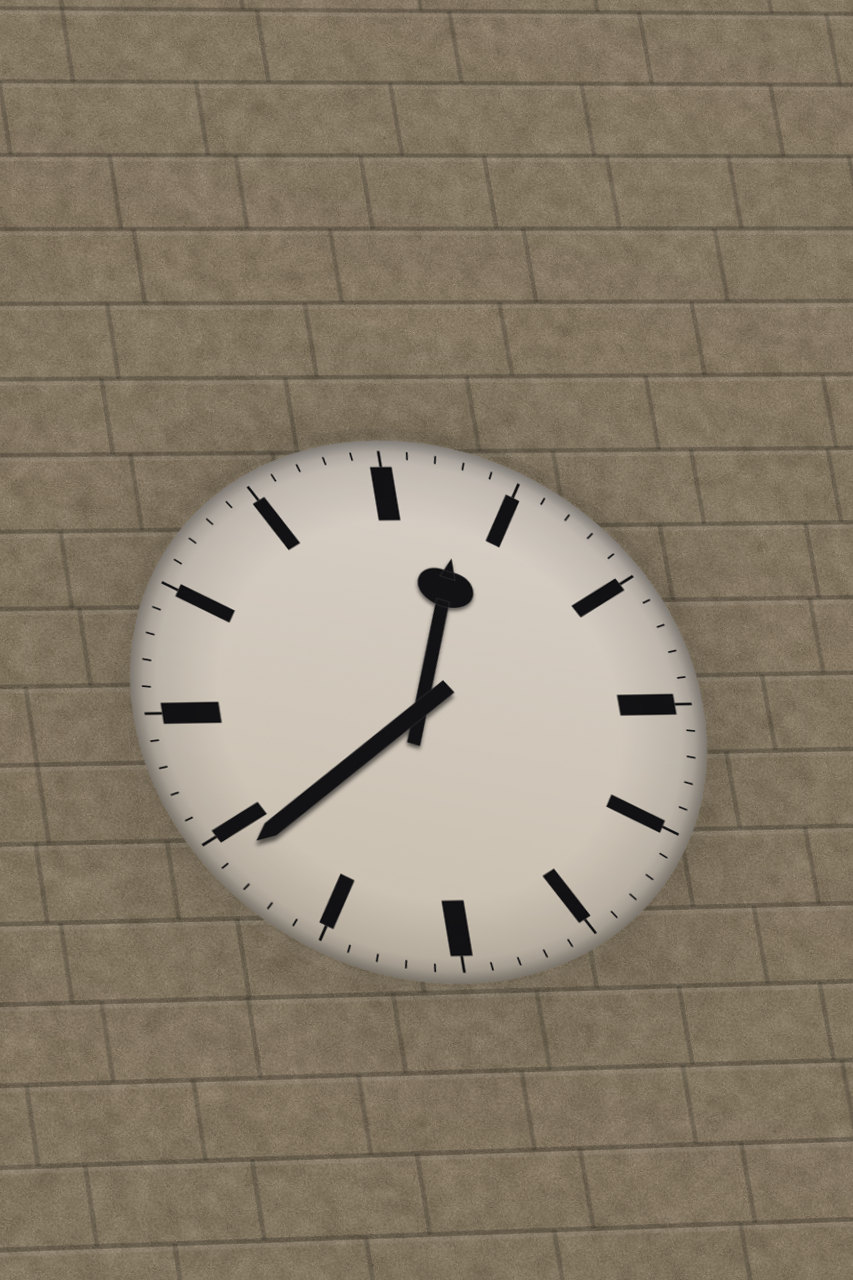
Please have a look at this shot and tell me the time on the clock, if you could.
12:39
